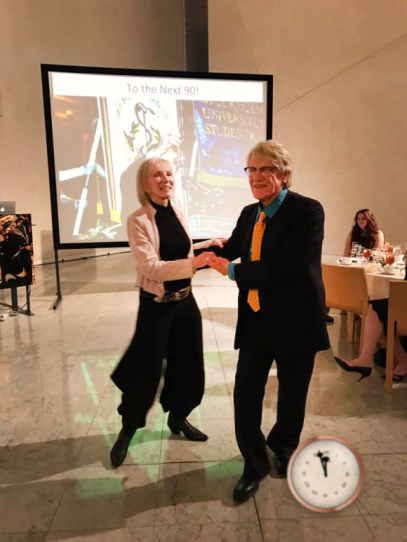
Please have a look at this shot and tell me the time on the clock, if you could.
11:57
